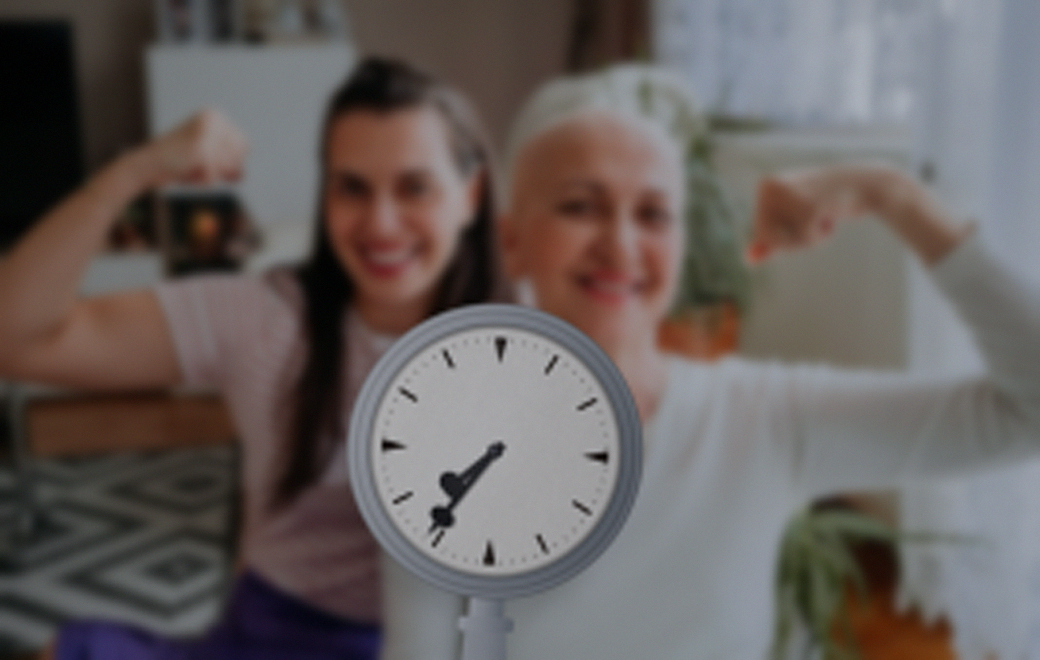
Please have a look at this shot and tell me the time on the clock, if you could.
7:36
